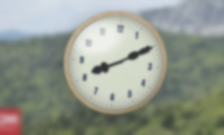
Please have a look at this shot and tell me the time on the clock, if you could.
8:10
